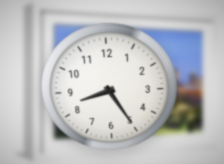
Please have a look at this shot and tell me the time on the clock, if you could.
8:25
